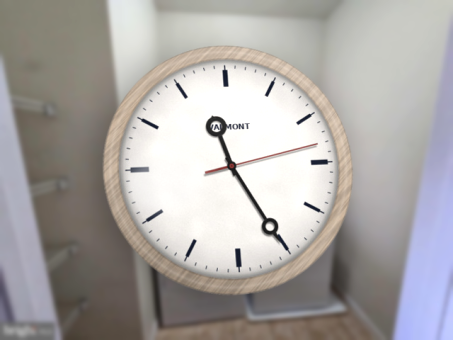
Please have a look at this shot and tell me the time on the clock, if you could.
11:25:13
